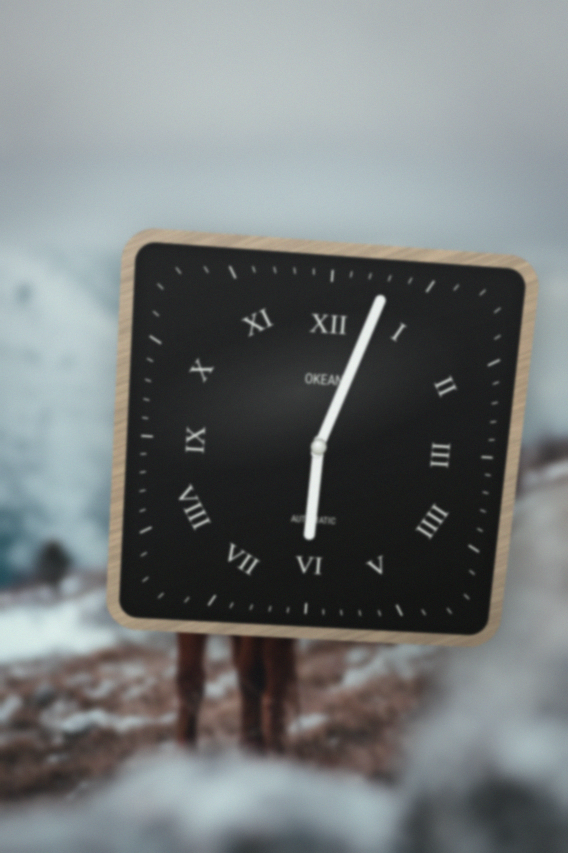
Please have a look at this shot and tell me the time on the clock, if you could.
6:03
